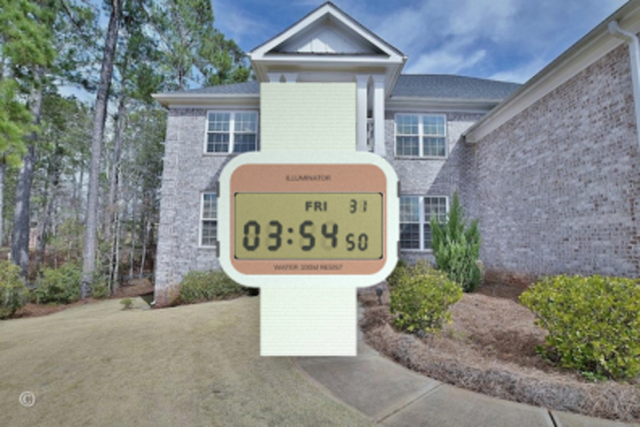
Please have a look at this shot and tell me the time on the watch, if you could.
3:54:50
